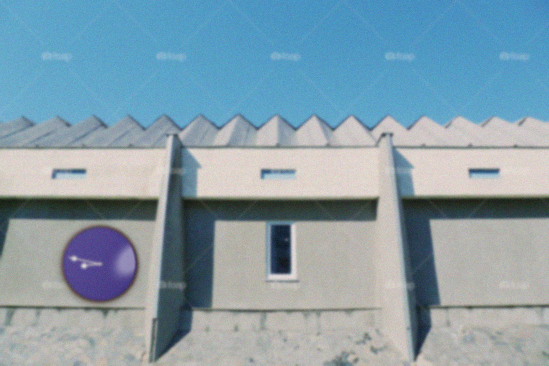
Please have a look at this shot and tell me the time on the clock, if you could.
8:47
